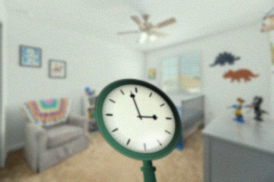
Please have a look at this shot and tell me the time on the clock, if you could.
2:58
